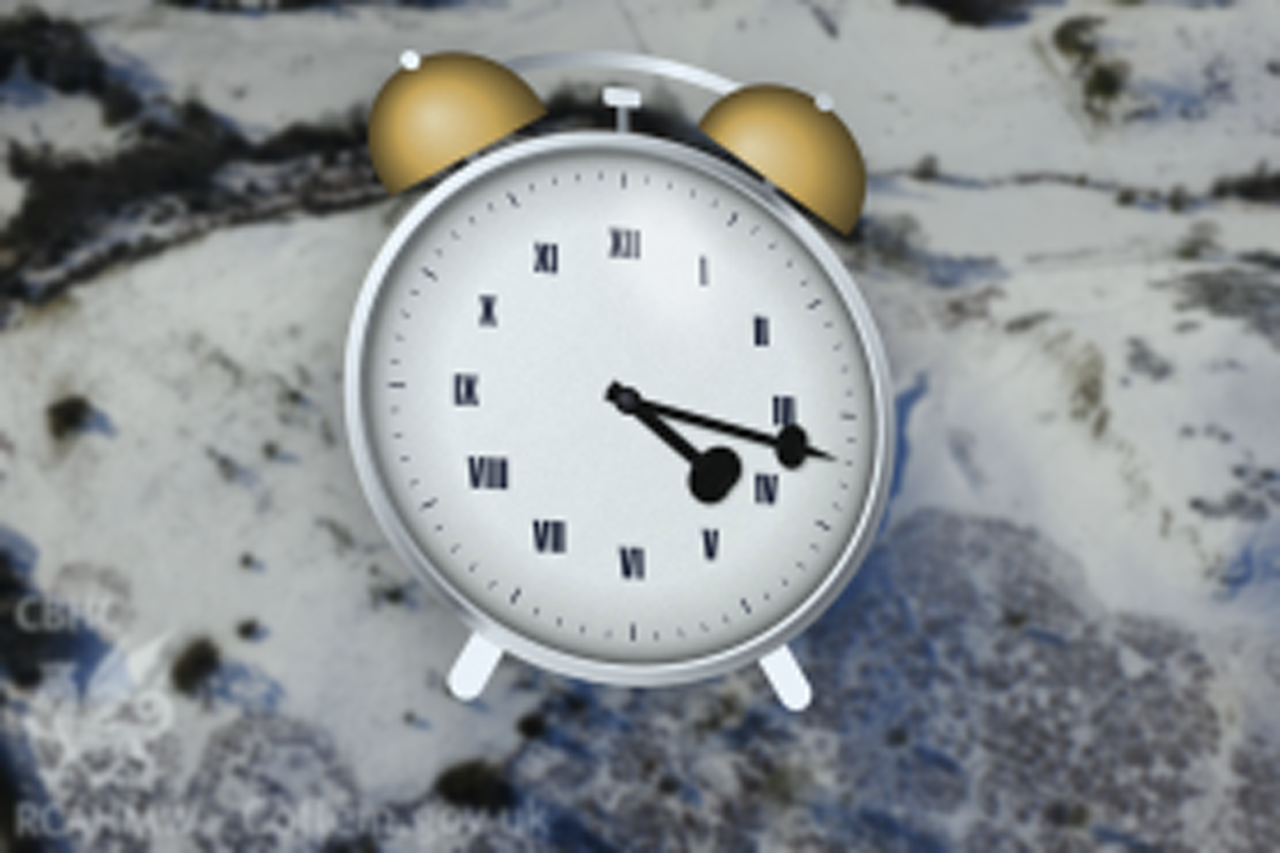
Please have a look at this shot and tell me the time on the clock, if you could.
4:17
